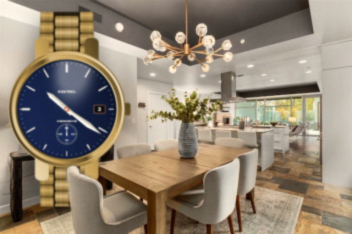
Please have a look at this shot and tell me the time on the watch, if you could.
10:21
